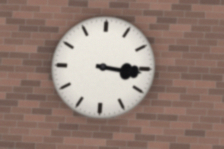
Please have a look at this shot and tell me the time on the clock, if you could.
3:16
